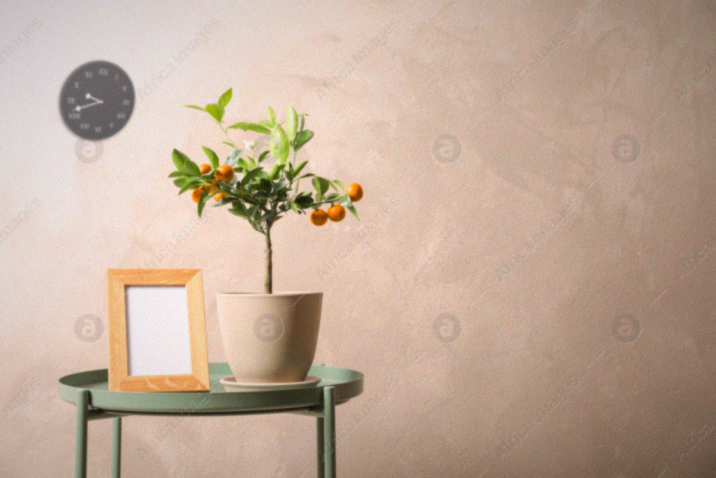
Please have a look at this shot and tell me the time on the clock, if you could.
9:42
